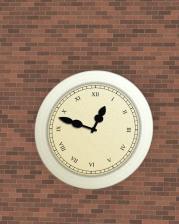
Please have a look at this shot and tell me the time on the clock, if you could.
12:48
